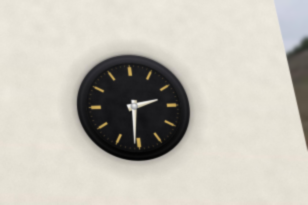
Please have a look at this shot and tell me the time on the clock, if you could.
2:31
